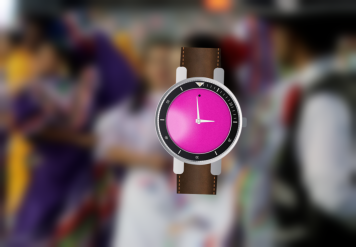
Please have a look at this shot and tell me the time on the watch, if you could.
2:59
